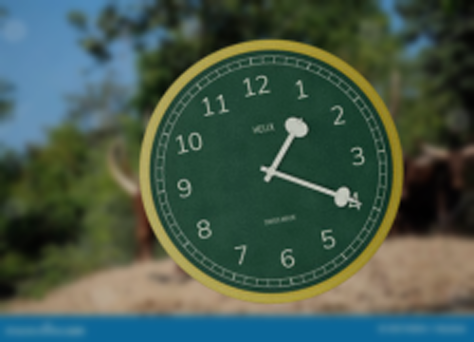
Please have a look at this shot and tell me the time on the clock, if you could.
1:20
